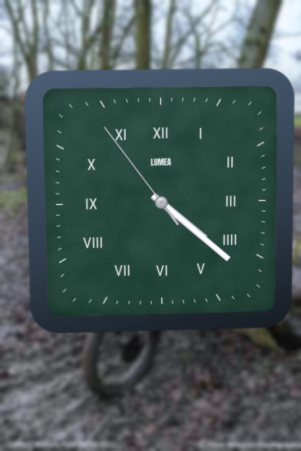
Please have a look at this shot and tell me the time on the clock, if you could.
4:21:54
